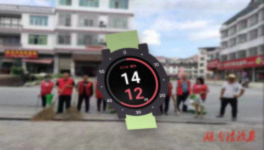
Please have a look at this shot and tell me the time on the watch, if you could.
14:12
